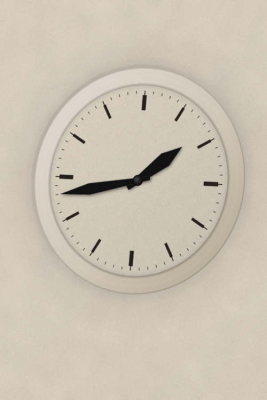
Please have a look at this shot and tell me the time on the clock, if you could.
1:43
